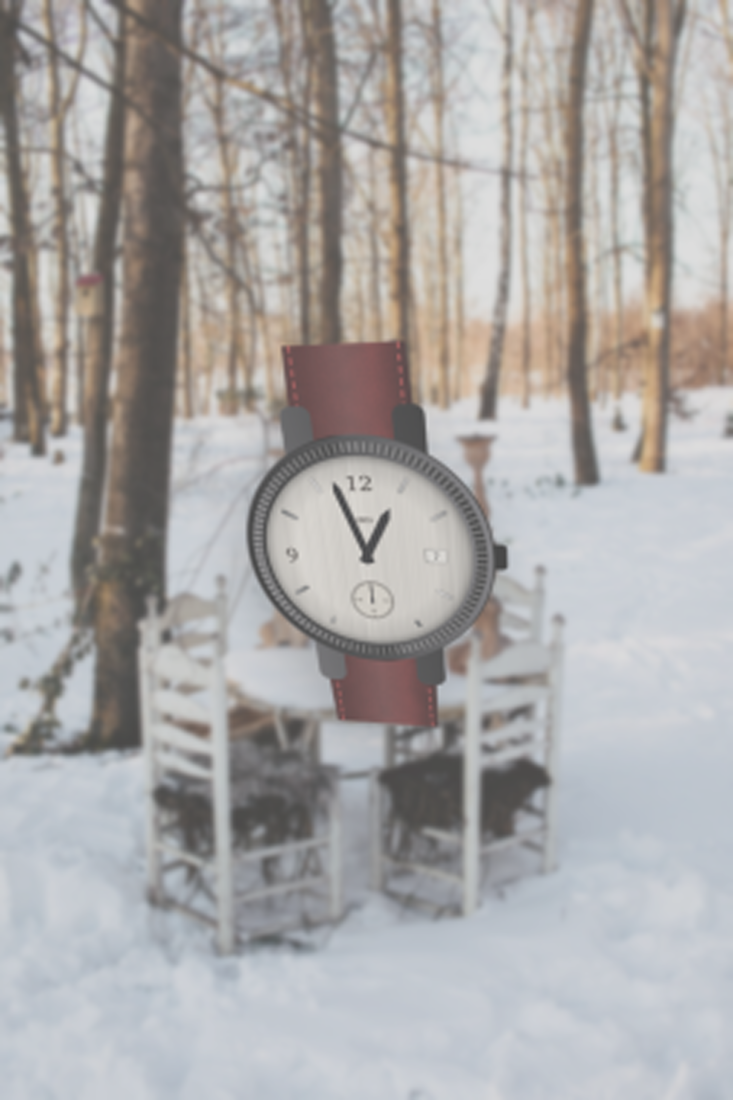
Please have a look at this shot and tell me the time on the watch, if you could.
12:57
